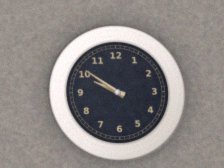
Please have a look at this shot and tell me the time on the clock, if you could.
9:51
